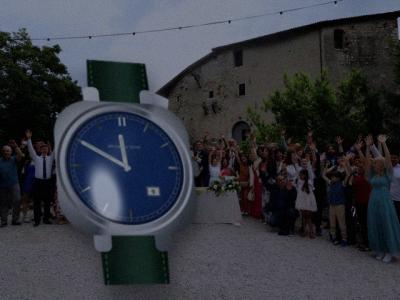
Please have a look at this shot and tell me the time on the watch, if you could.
11:50
